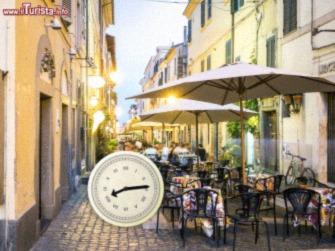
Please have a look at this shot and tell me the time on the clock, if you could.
8:14
